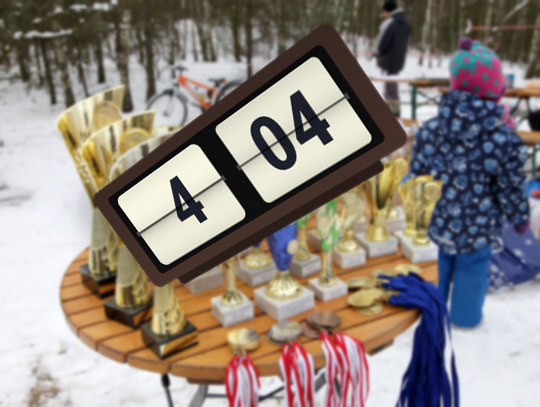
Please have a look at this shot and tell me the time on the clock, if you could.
4:04
